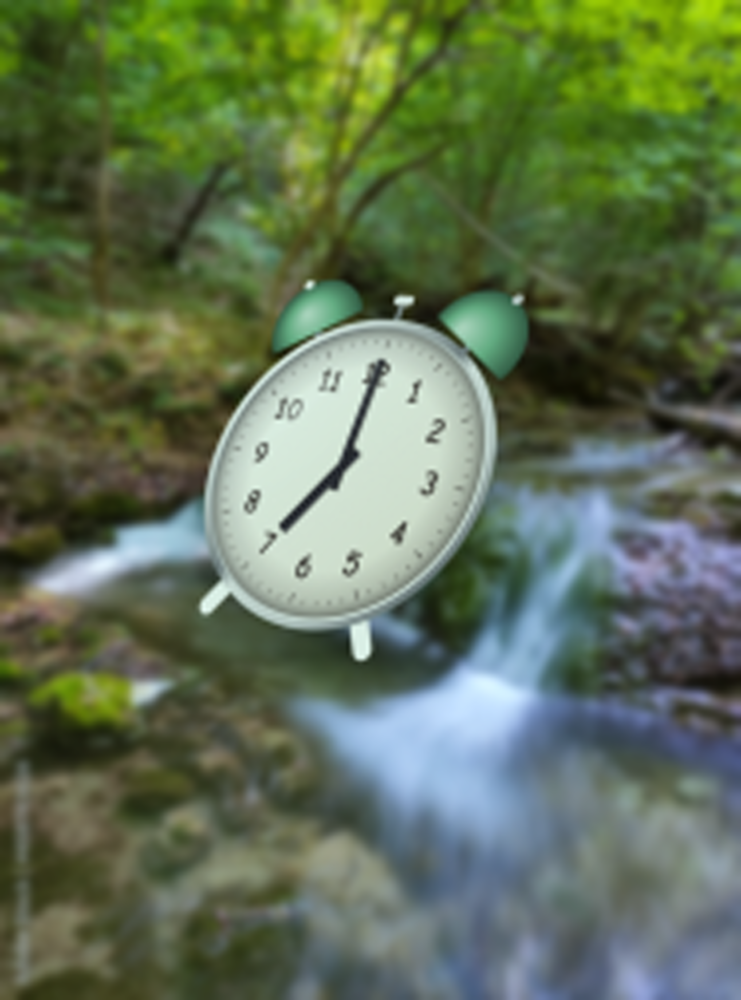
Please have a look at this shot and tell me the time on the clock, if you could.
7:00
